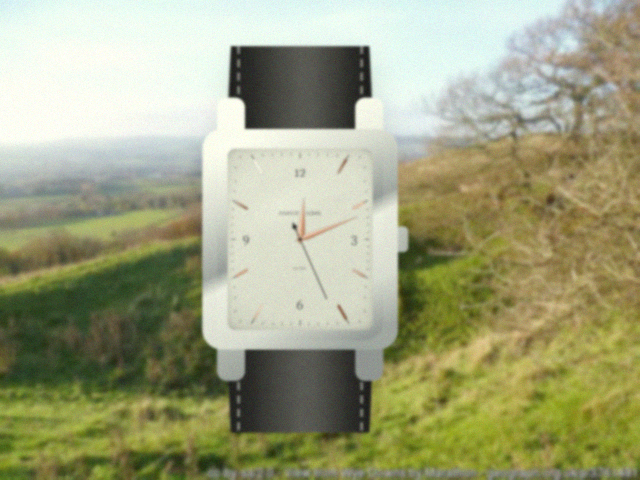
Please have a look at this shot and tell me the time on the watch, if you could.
12:11:26
